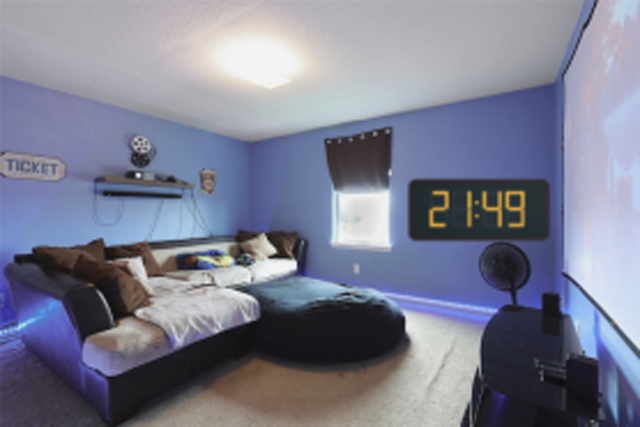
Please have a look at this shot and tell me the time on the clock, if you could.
21:49
